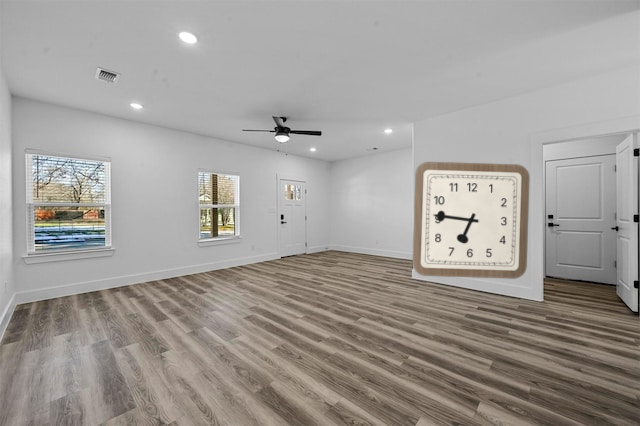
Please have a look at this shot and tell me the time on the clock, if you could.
6:46
